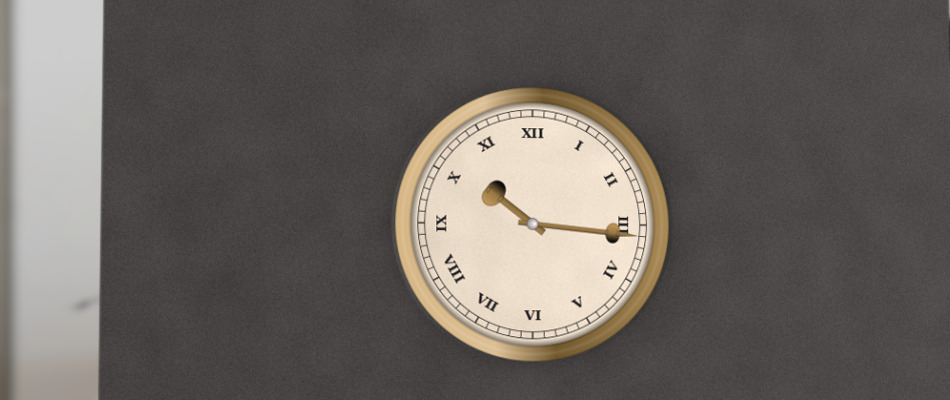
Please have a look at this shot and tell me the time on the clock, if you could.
10:16
